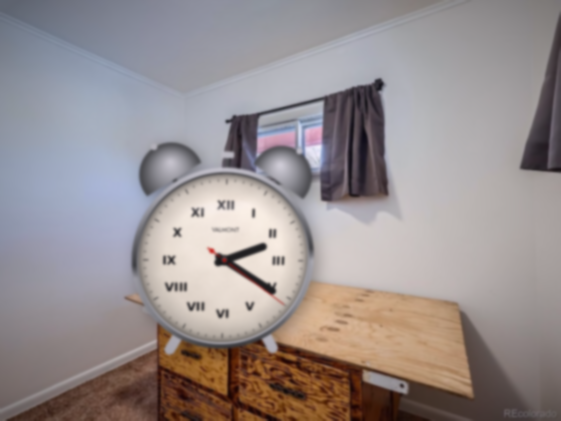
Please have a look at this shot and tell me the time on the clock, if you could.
2:20:21
